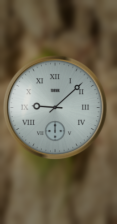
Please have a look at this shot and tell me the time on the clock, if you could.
9:08
